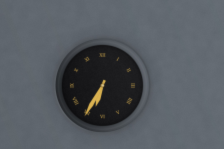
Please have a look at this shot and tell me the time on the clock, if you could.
6:35
